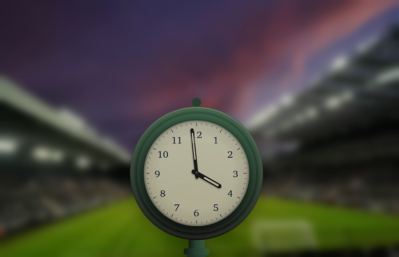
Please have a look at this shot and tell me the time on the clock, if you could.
3:59
